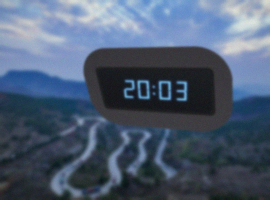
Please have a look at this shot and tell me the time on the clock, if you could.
20:03
